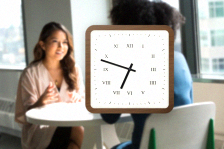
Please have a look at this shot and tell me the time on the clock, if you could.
6:48
